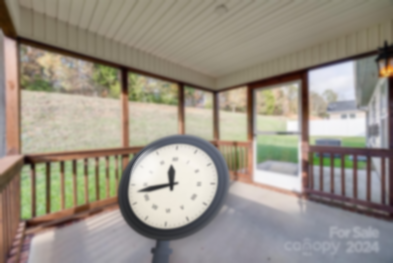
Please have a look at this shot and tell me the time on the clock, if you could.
11:43
